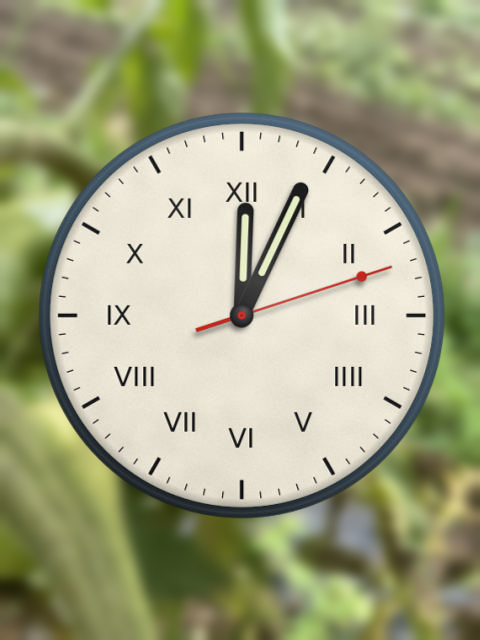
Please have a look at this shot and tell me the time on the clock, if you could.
12:04:12
